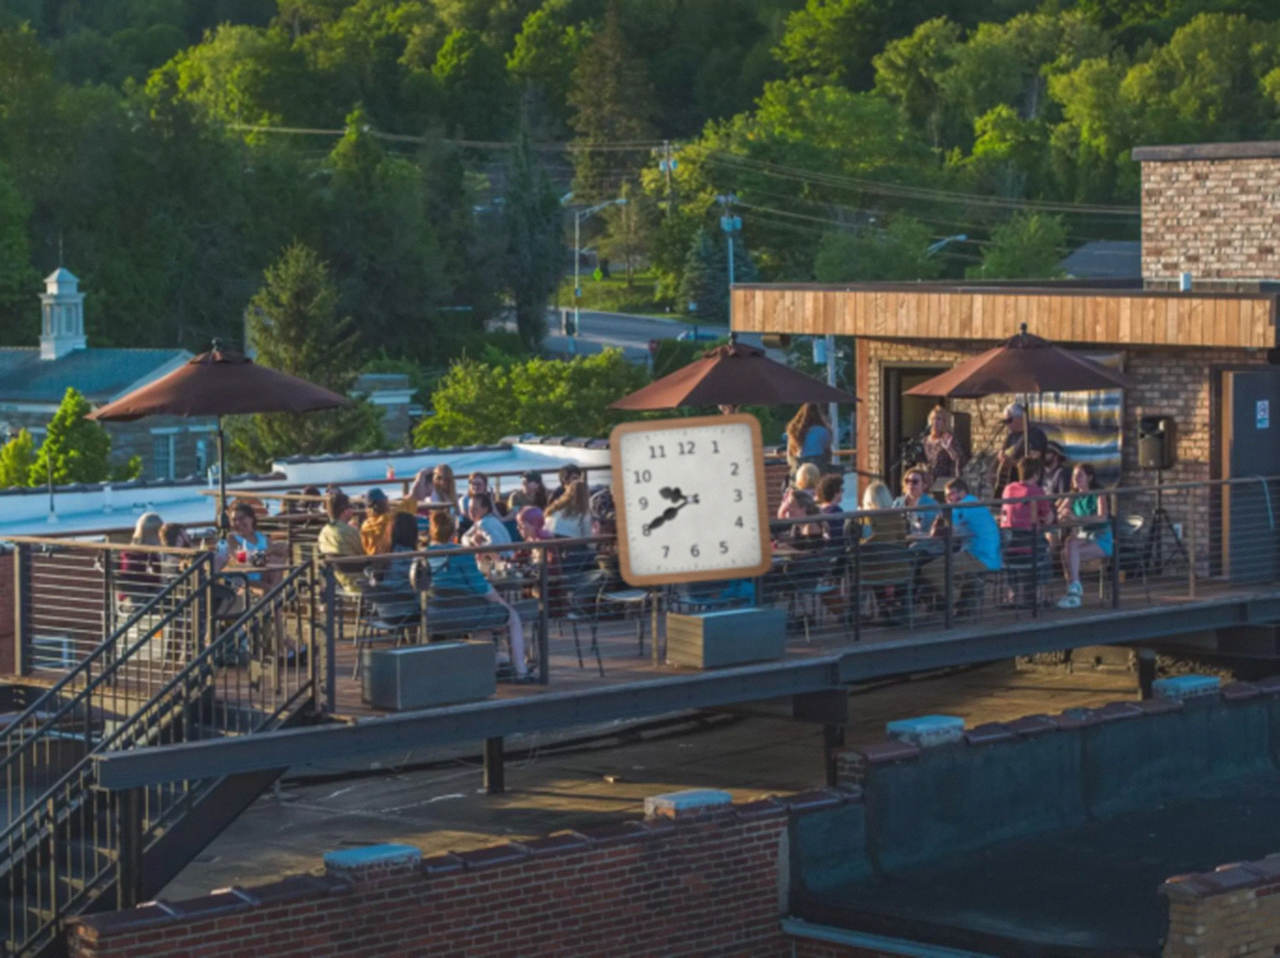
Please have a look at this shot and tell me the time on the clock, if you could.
9:40
